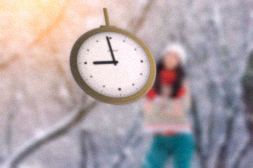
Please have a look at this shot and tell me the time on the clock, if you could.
8:59
